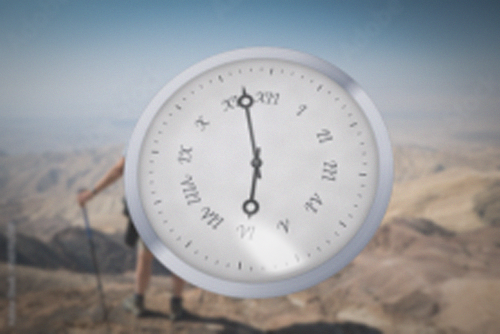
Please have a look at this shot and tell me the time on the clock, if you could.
5:57
